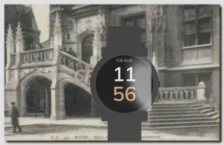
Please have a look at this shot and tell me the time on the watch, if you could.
11:56
